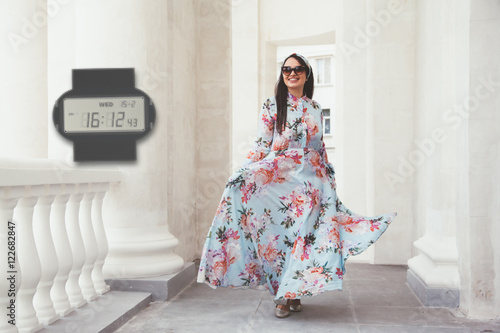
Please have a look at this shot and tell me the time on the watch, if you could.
16:12
